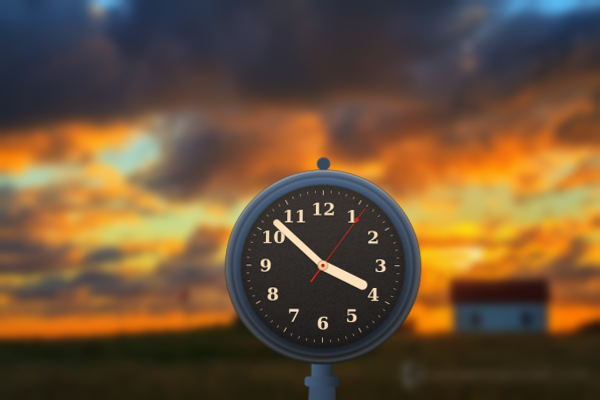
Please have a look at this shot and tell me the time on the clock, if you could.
3:52:06
